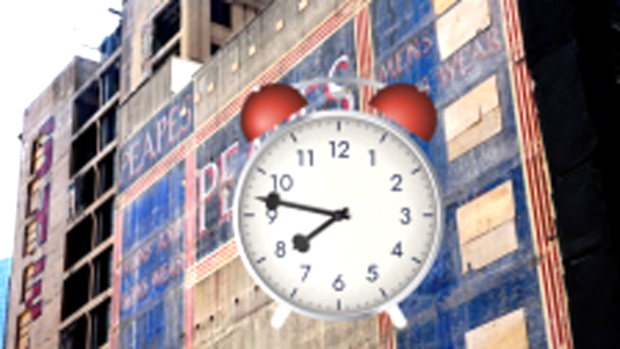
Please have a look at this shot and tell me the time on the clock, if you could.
7:47
